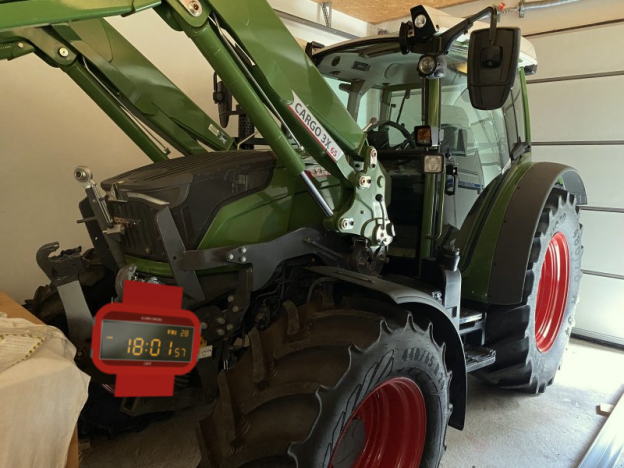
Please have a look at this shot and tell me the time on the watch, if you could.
18:01
